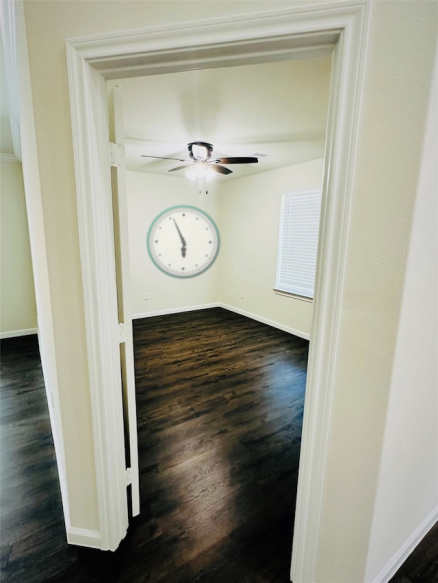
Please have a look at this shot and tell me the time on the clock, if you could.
5:56
